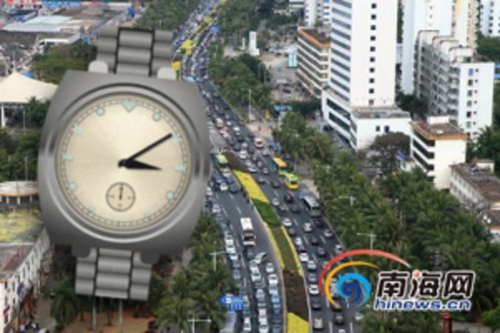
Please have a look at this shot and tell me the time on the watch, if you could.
3:09
